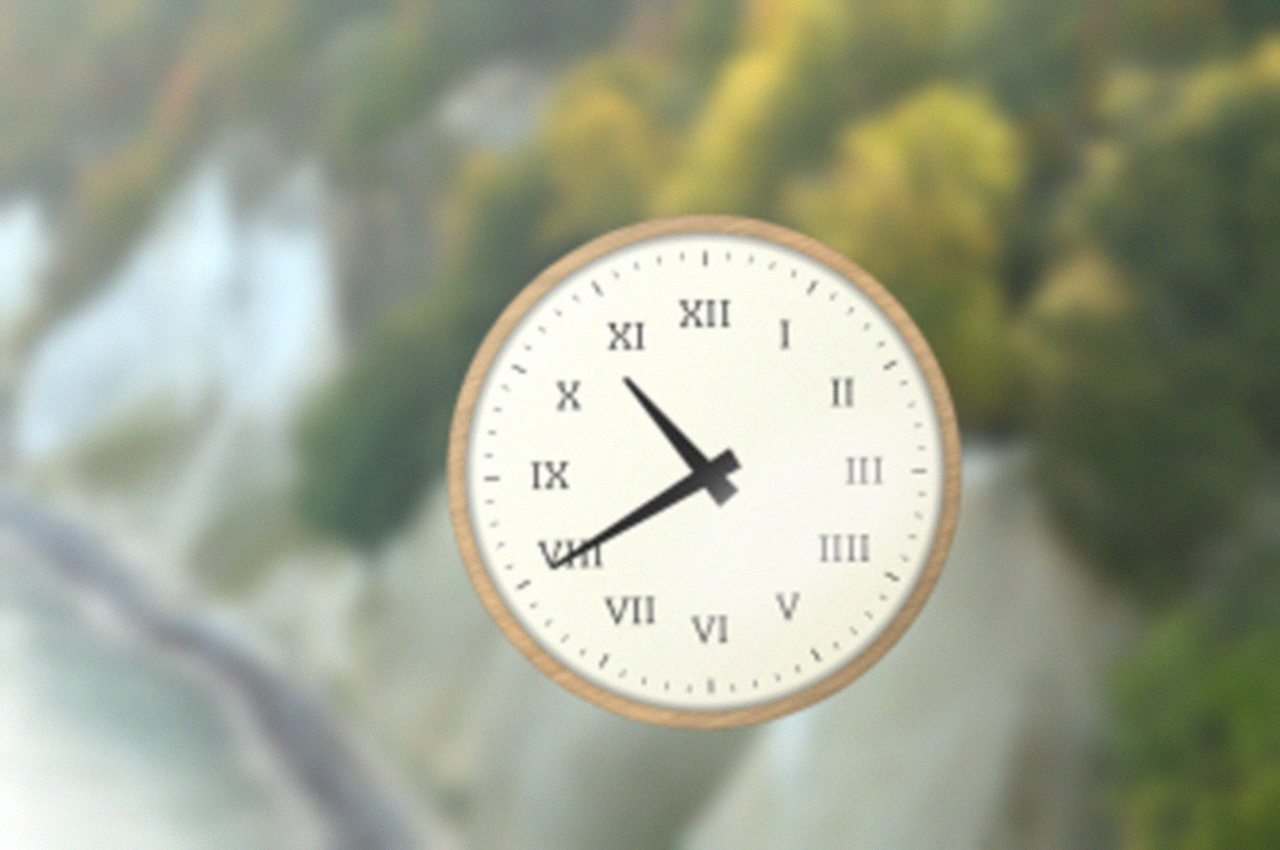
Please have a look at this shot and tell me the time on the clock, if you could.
10:40
